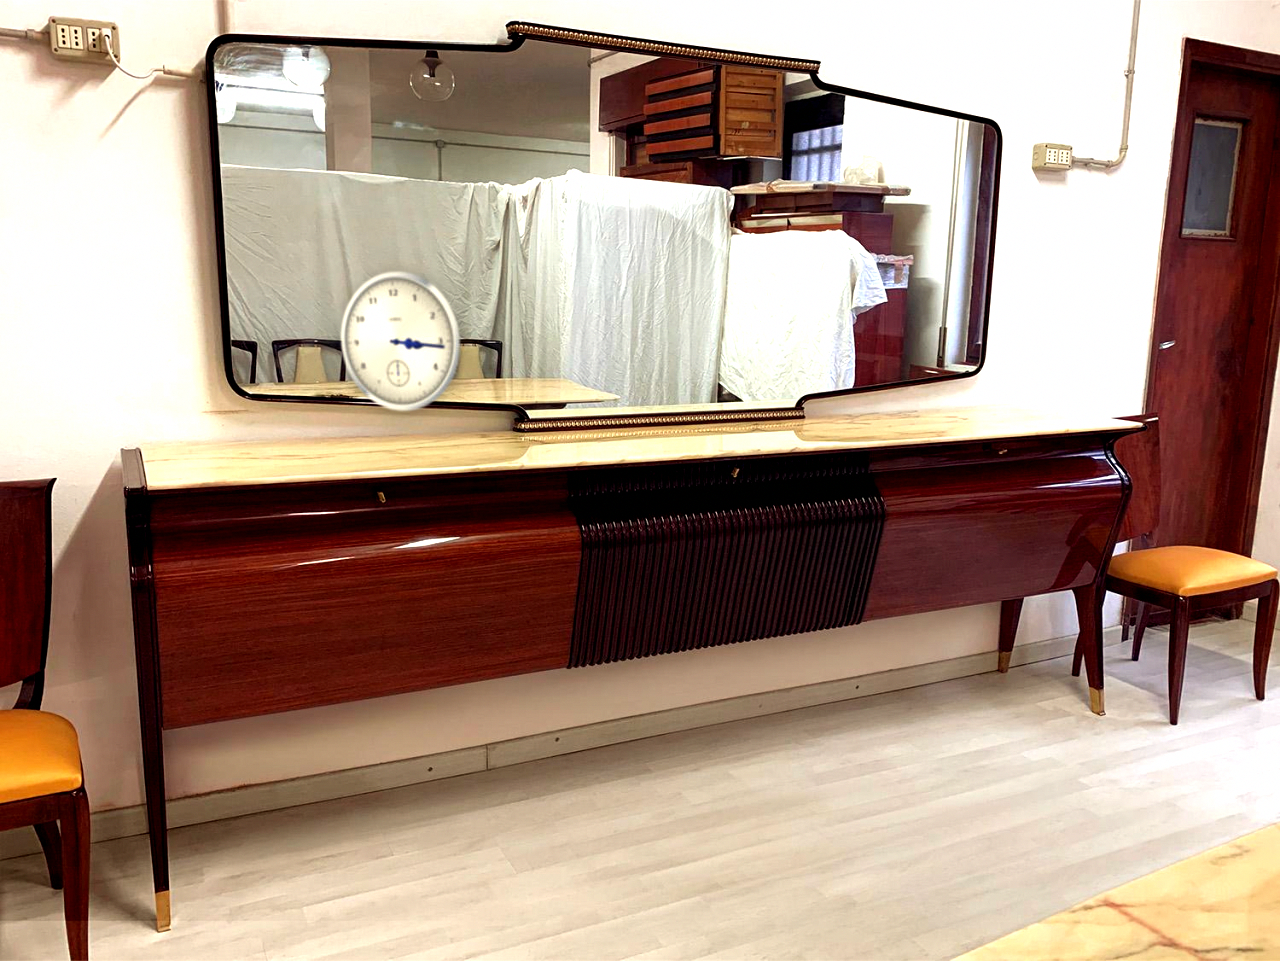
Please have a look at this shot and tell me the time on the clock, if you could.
3:16
